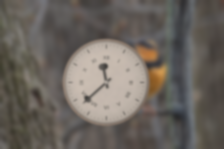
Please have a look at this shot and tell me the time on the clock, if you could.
11:38
